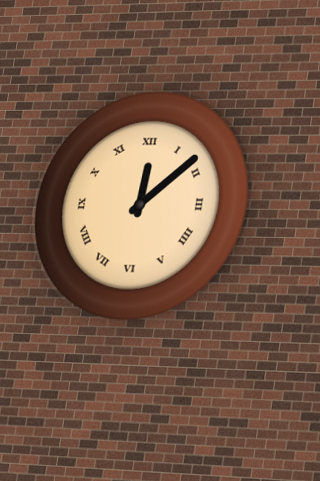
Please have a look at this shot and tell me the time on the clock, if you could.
12:08
